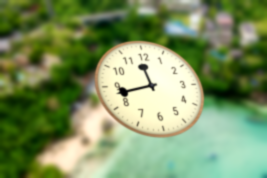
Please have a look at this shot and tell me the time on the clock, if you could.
11:43
